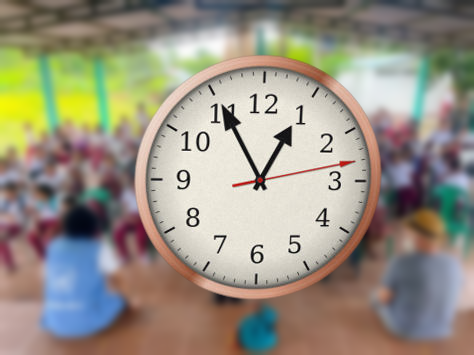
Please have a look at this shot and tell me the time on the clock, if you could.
12:55:13
